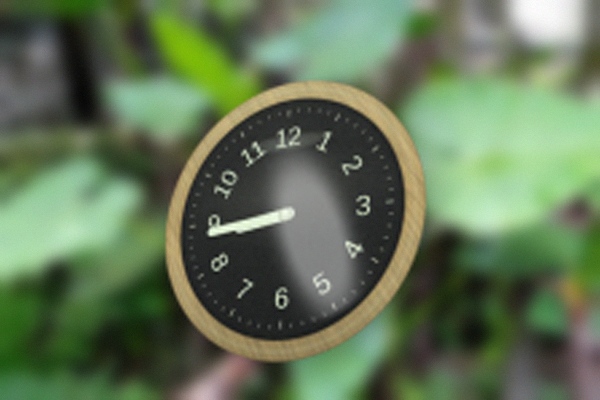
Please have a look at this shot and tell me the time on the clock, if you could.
8:44
